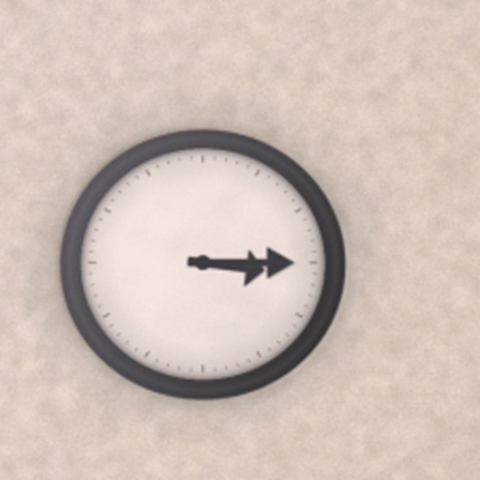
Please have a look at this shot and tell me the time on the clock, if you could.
3:15
